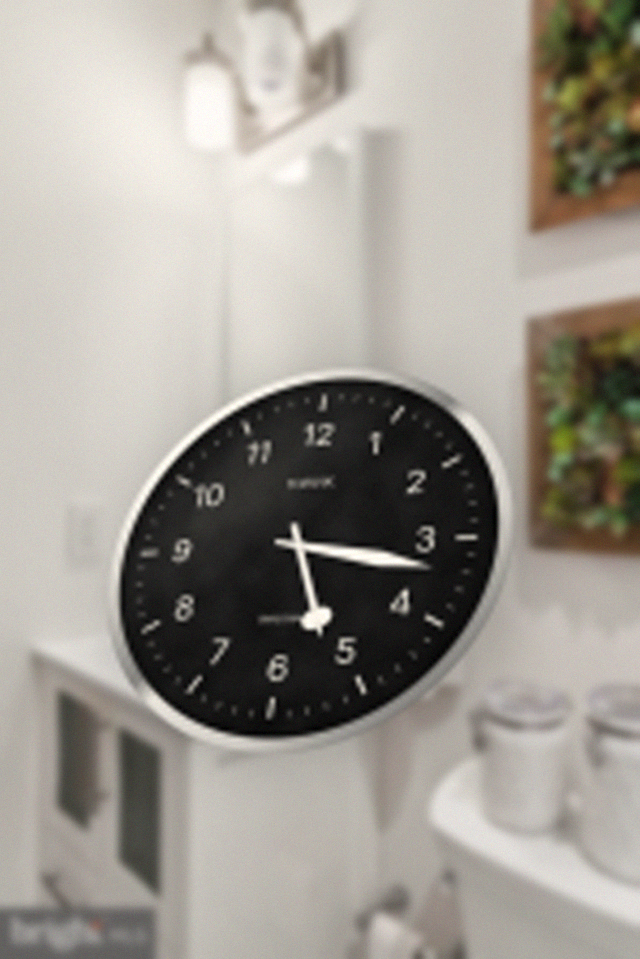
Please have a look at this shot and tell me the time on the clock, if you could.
5:17
